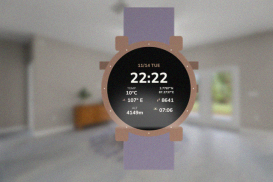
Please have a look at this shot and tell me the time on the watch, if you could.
22:22
